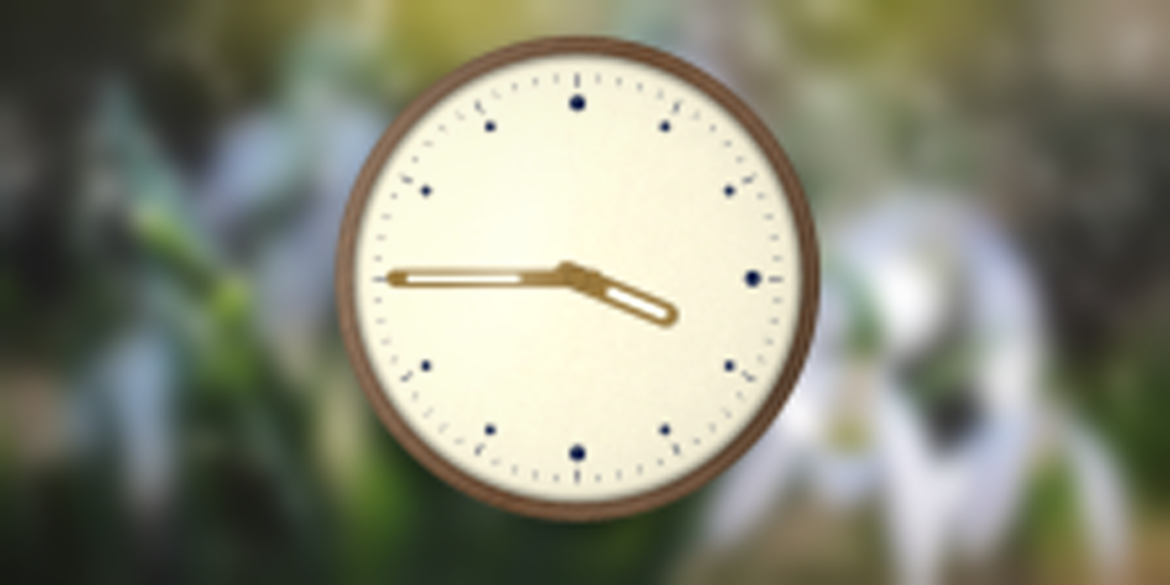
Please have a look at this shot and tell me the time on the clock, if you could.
3:45
